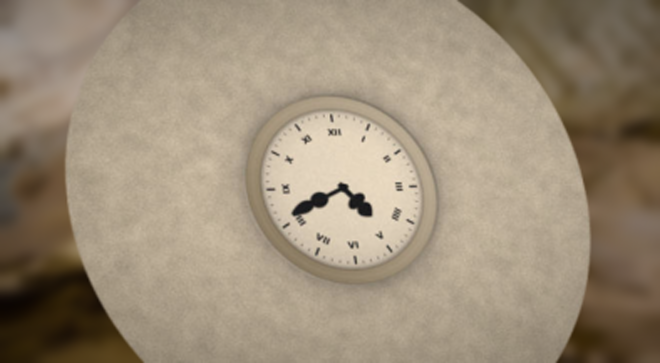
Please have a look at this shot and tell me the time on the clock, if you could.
4:41
